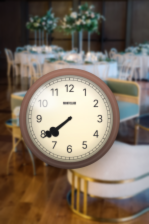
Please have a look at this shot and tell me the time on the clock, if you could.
7:39
